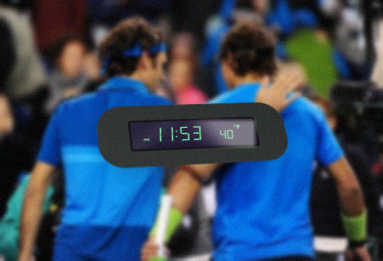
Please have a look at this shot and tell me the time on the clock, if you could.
11:53
